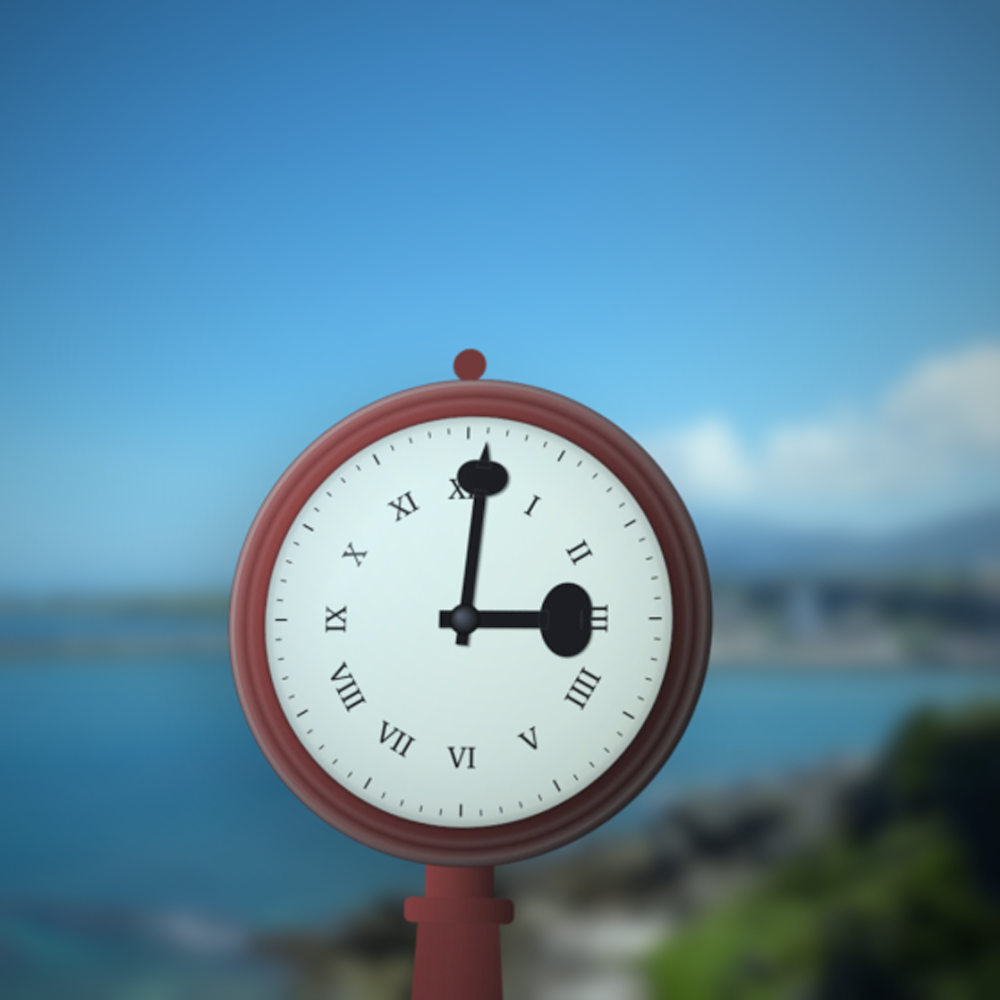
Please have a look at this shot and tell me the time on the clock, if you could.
3:01
